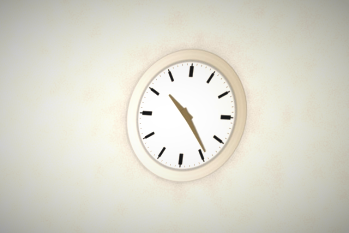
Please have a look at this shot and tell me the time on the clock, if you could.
10:24
